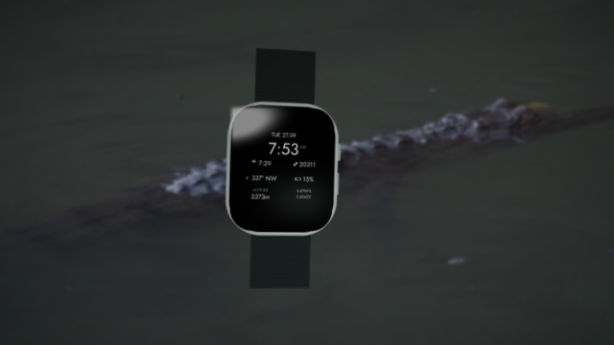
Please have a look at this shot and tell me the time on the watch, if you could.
7:53
